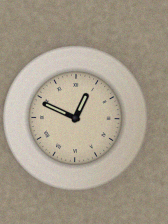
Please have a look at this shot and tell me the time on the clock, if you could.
12:49
